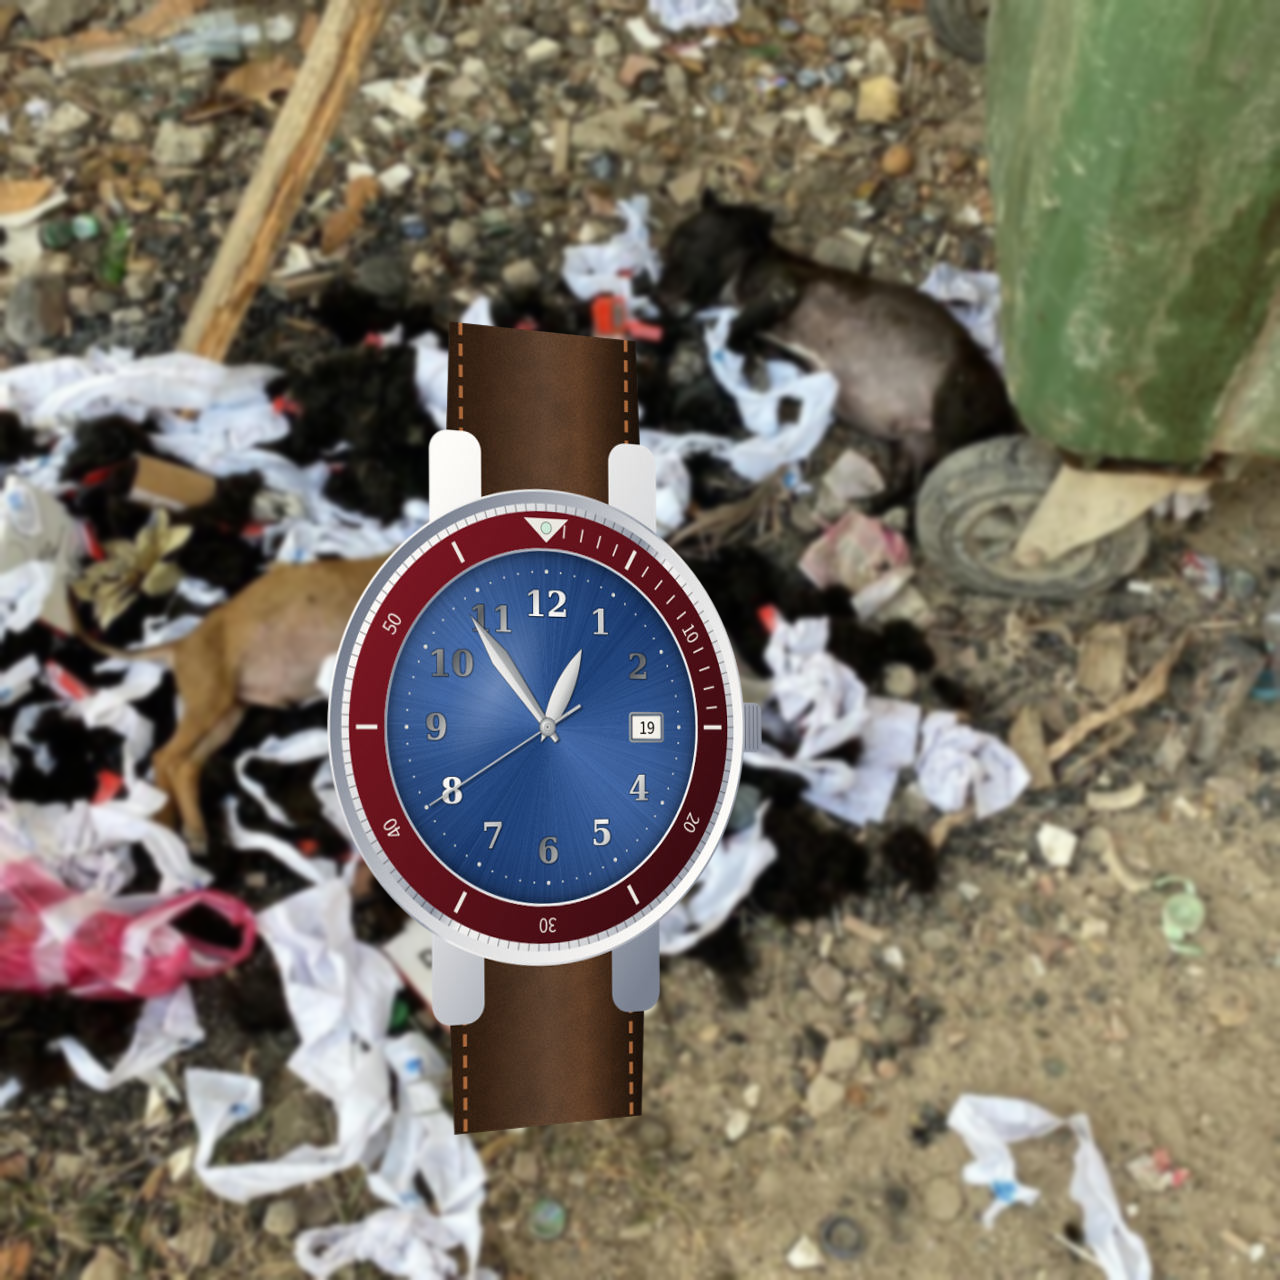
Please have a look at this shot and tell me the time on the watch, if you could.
12:53:40
